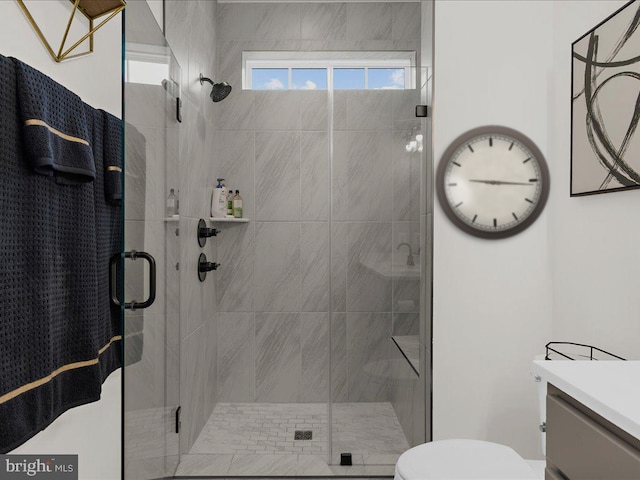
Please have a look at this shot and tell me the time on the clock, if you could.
9:16
